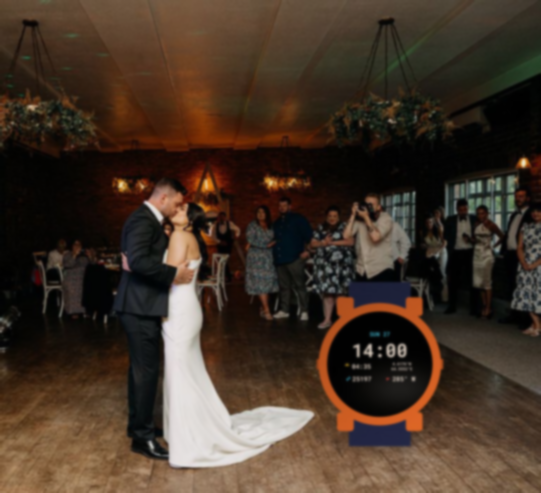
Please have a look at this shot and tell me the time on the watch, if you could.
14:00
